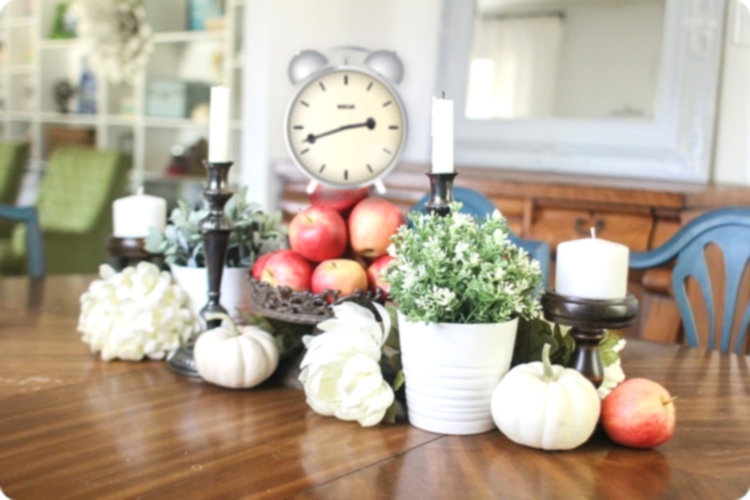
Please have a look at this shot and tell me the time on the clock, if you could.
2:42
